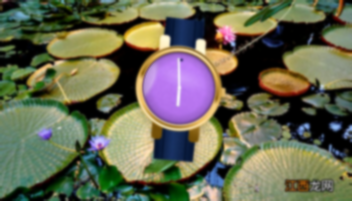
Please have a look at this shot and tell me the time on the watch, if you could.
5:59
